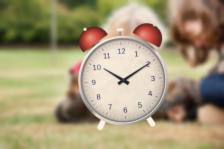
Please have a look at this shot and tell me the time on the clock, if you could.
10:10
